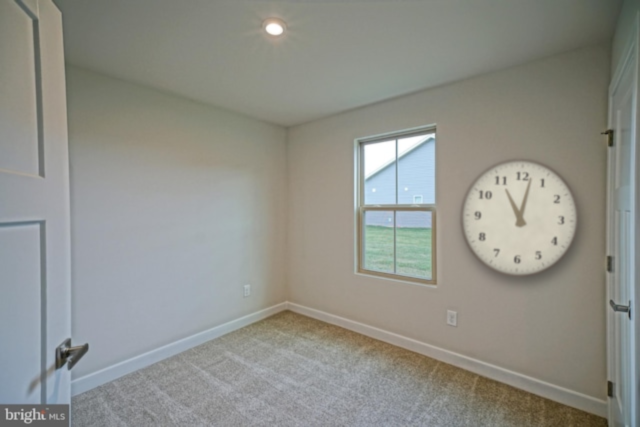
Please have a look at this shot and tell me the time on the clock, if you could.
11:02
